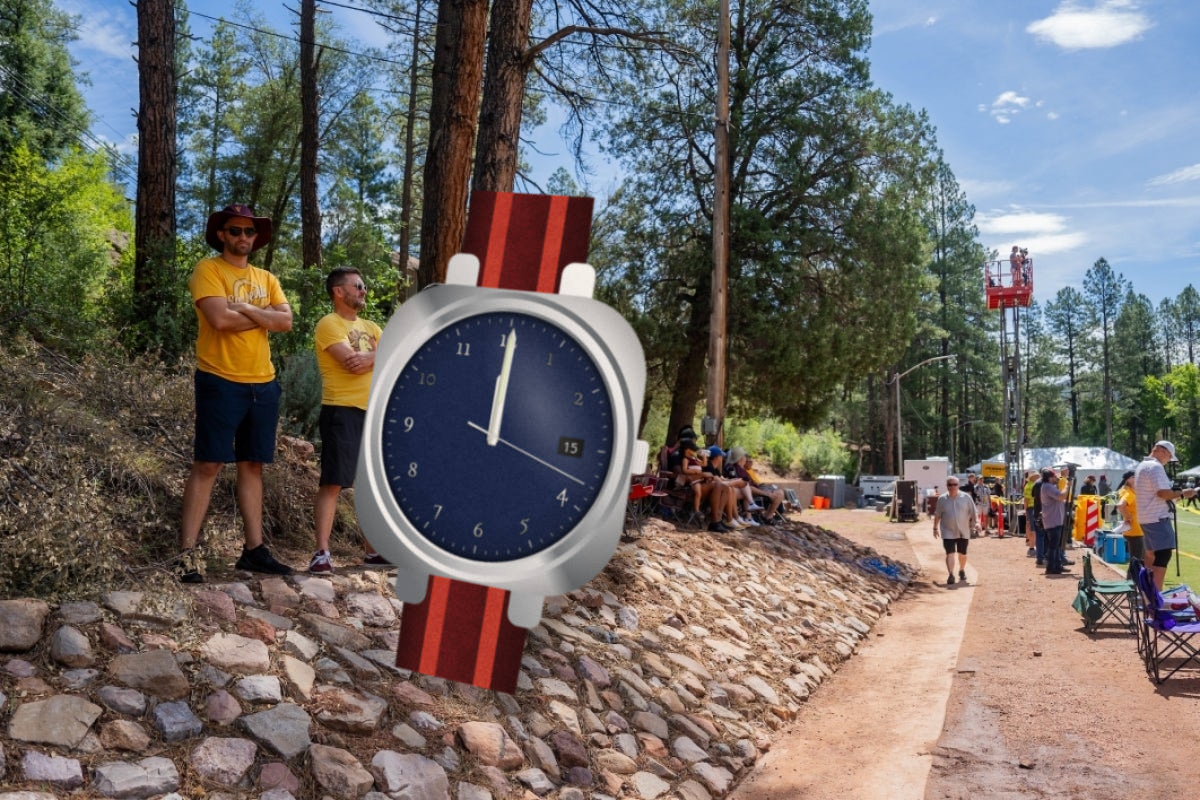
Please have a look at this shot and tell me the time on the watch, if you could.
12:00:18
